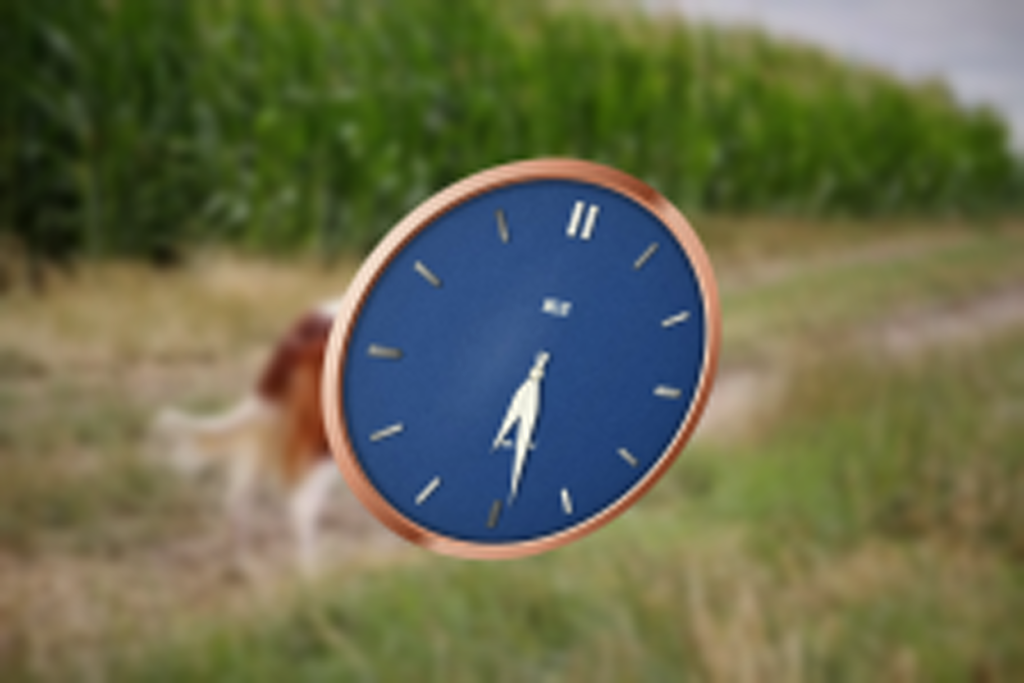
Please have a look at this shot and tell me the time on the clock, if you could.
6:29
